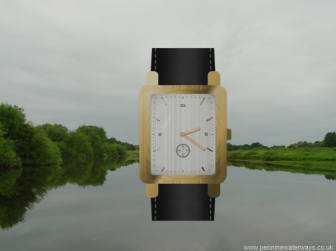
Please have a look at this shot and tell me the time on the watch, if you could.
2:21
